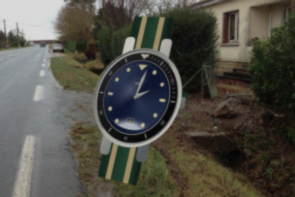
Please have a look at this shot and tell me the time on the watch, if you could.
2:02
